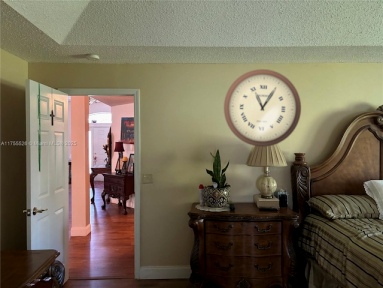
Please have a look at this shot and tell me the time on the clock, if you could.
11:05
